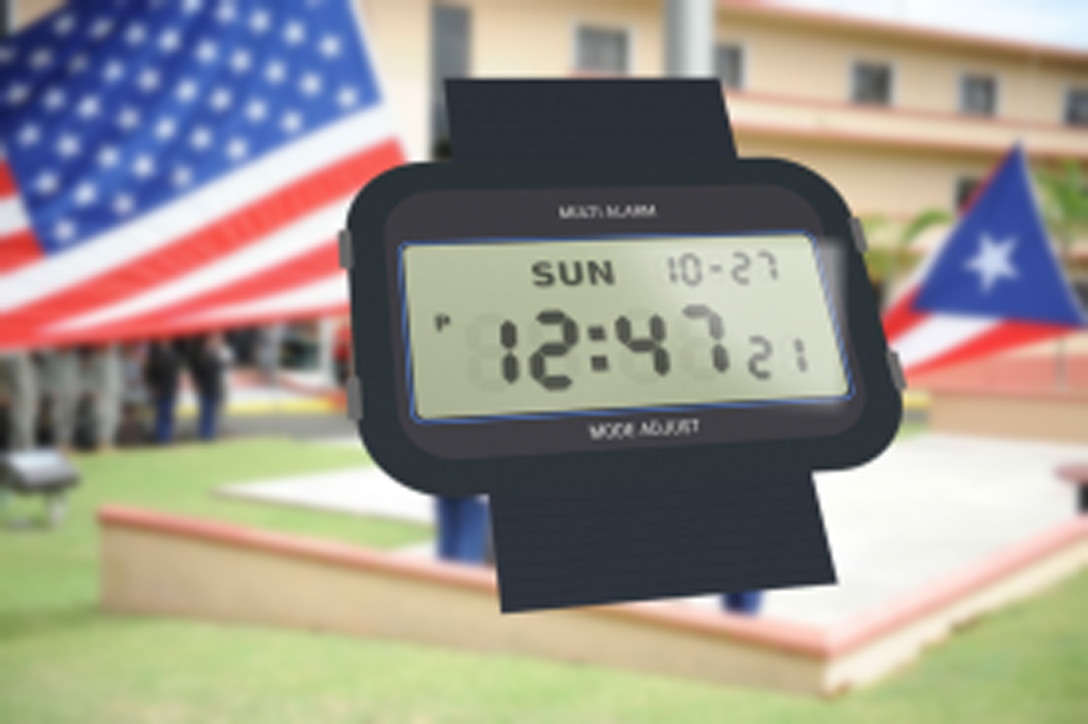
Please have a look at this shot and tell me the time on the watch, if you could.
12:47:21
